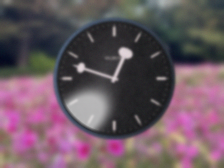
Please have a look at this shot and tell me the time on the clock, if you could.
12:48
